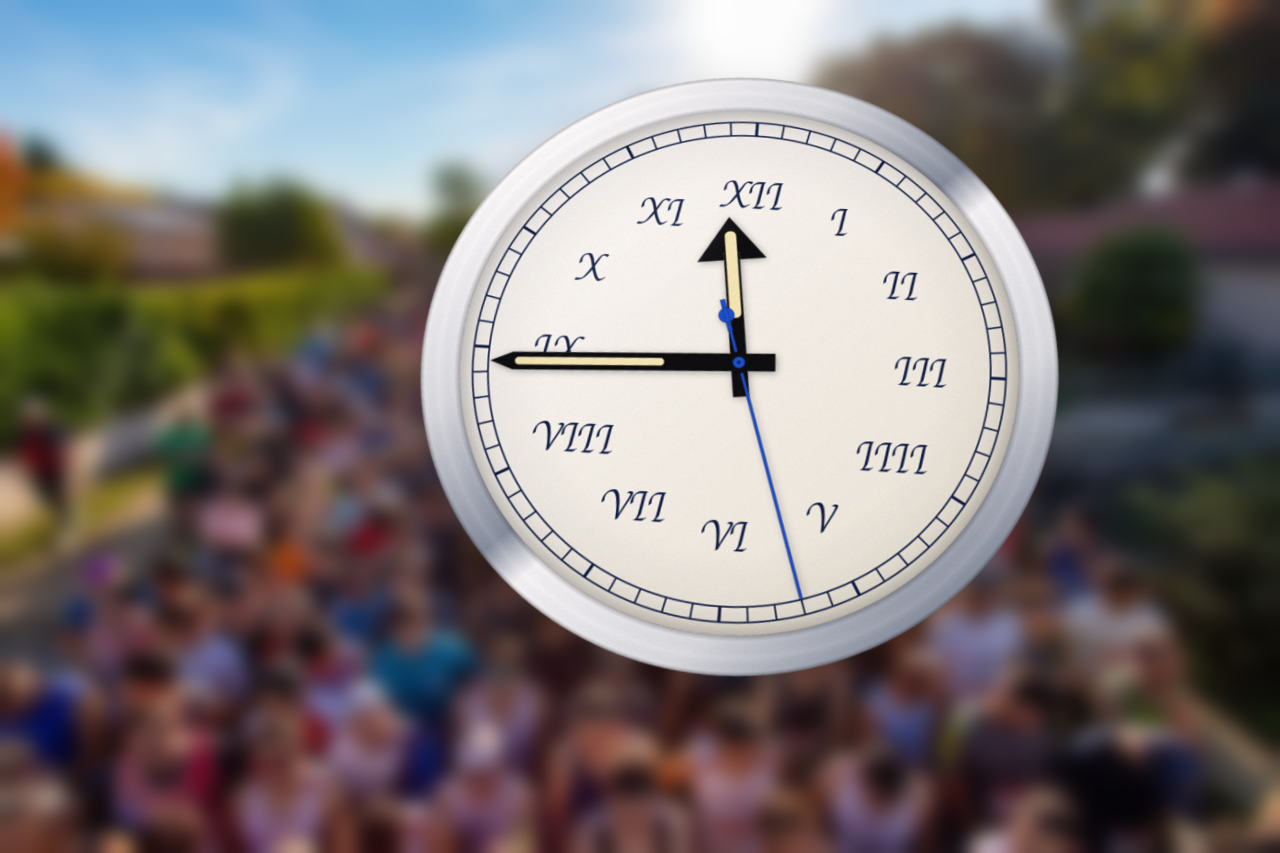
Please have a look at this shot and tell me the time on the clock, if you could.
11:44:27
